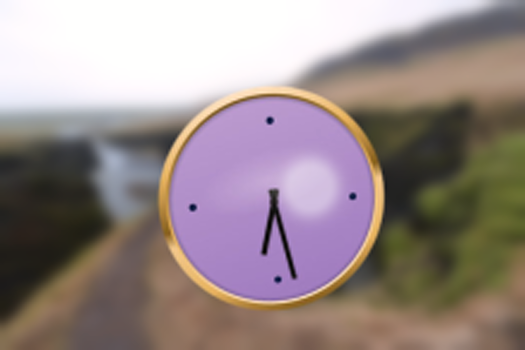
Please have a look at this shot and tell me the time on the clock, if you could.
6:28
